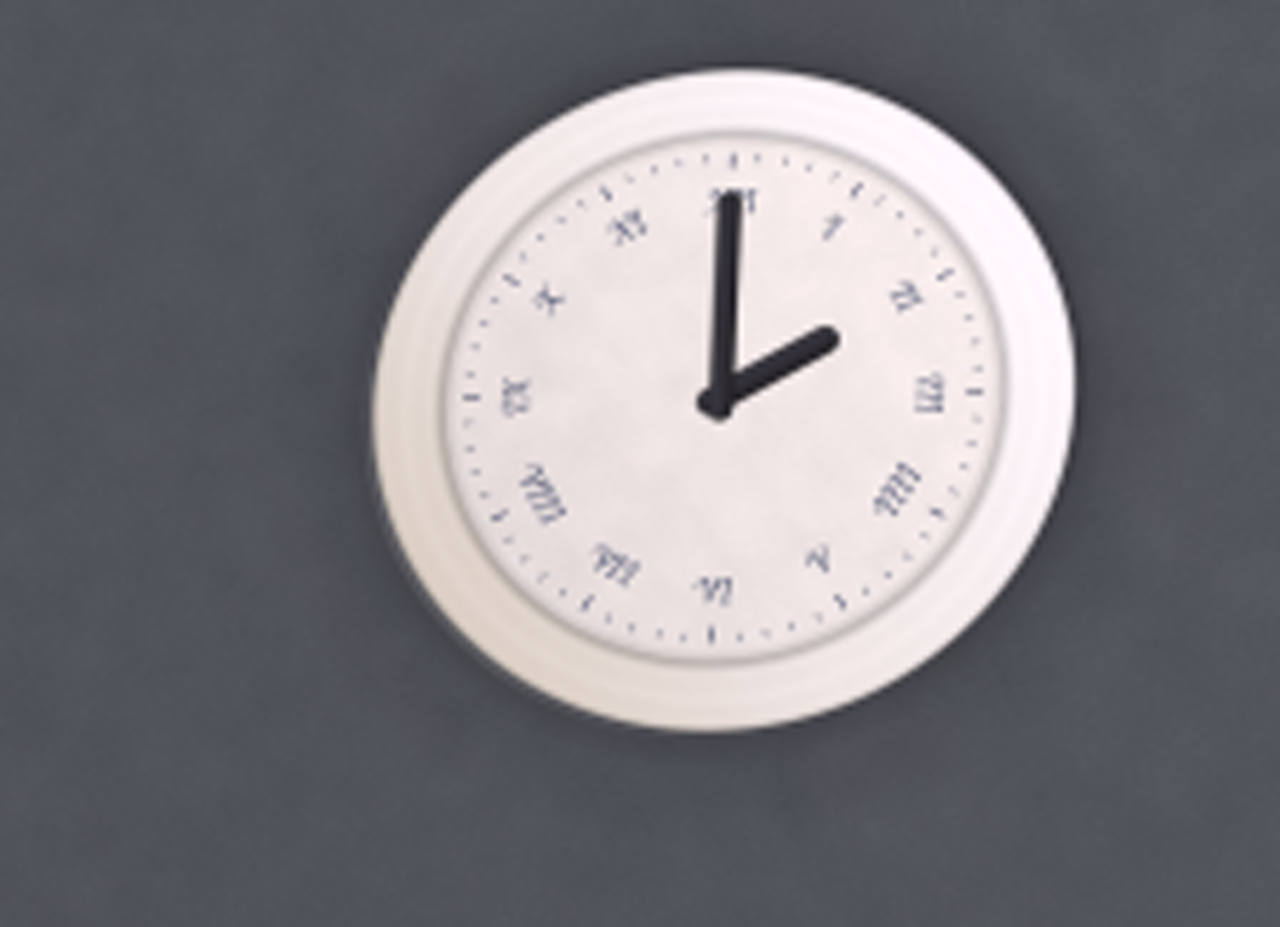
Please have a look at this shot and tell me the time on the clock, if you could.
2:00
